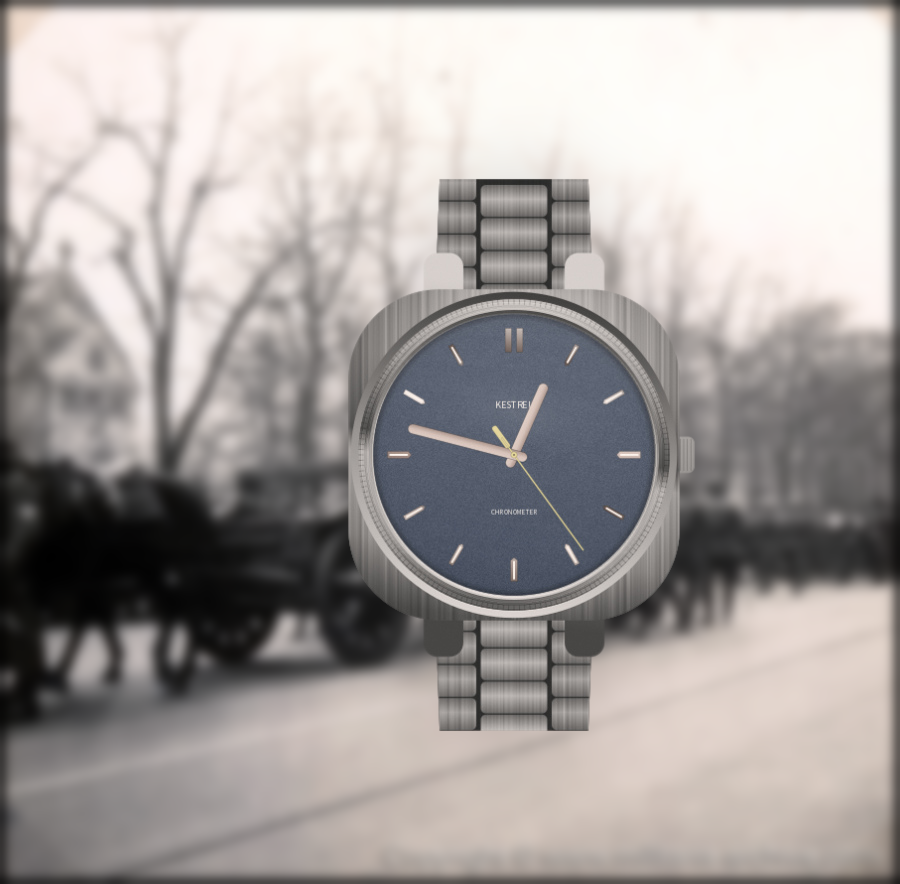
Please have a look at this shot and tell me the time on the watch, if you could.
12:47:24
